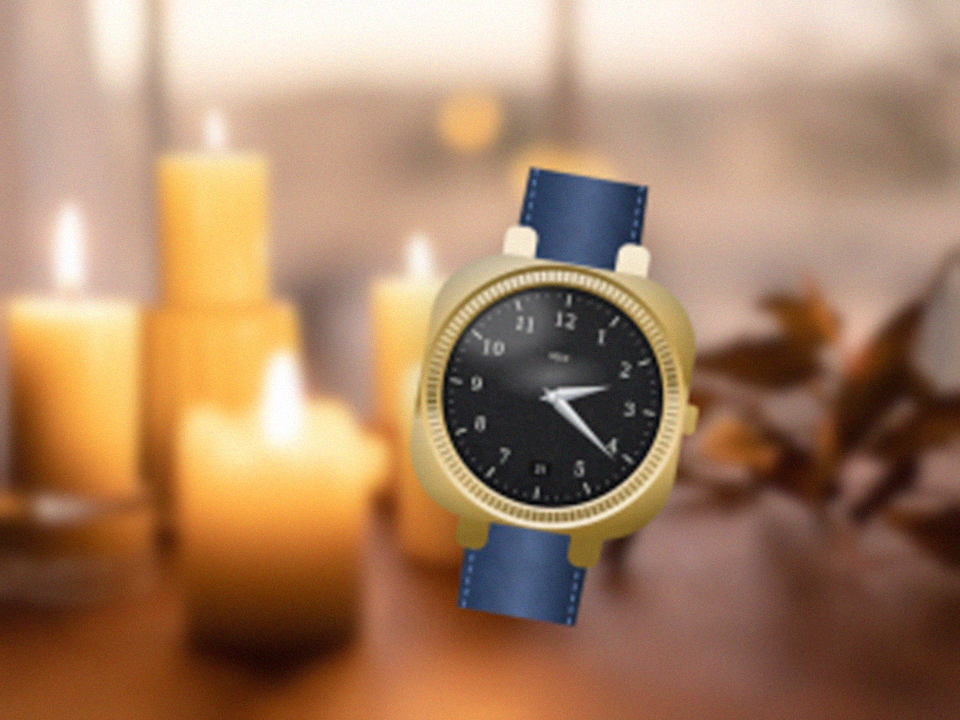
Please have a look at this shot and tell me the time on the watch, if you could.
2:21
